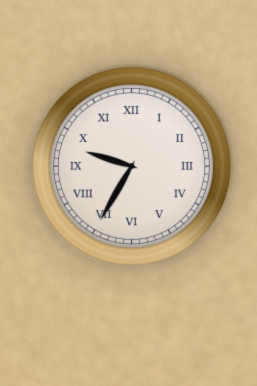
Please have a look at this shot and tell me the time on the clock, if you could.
9:35
